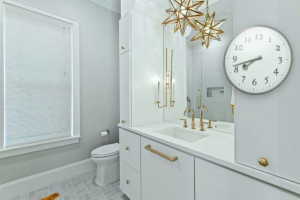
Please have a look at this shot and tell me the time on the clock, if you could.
7:42
